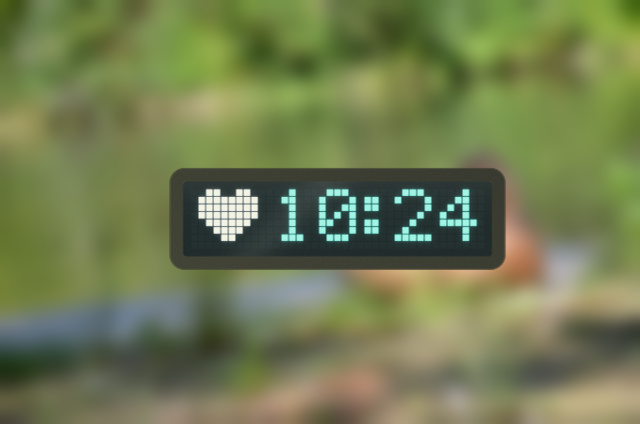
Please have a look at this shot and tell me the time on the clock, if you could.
10:24
